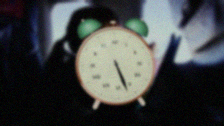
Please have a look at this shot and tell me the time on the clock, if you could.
5:27
